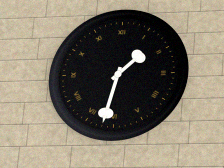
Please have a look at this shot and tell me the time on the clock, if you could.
1:32
